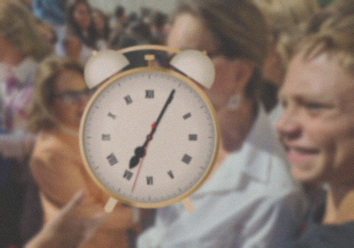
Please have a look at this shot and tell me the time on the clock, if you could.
7:04:33
